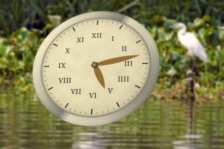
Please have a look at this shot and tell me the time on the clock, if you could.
5:13
